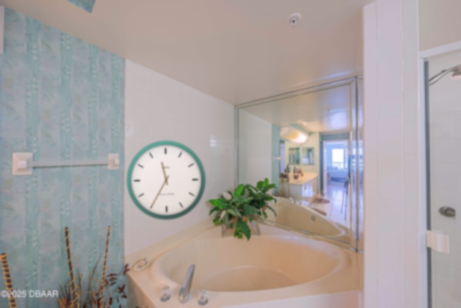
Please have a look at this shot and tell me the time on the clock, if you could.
11:35
